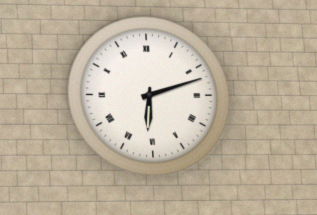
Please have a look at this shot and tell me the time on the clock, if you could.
6:12
